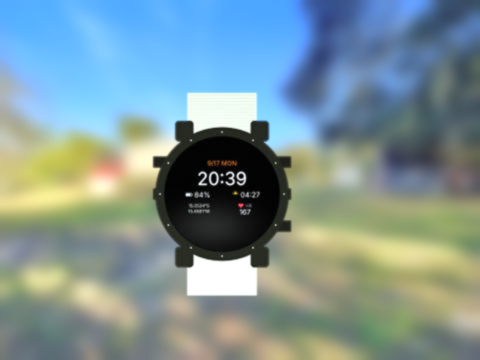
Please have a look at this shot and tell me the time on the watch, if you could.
20:39
